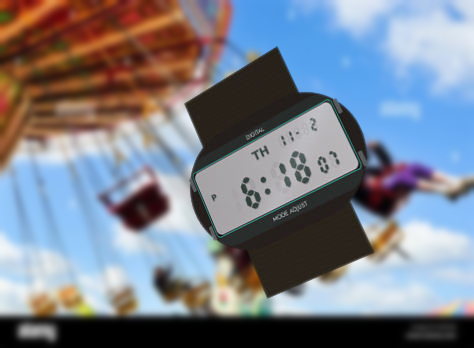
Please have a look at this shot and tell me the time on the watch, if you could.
6:18:07
